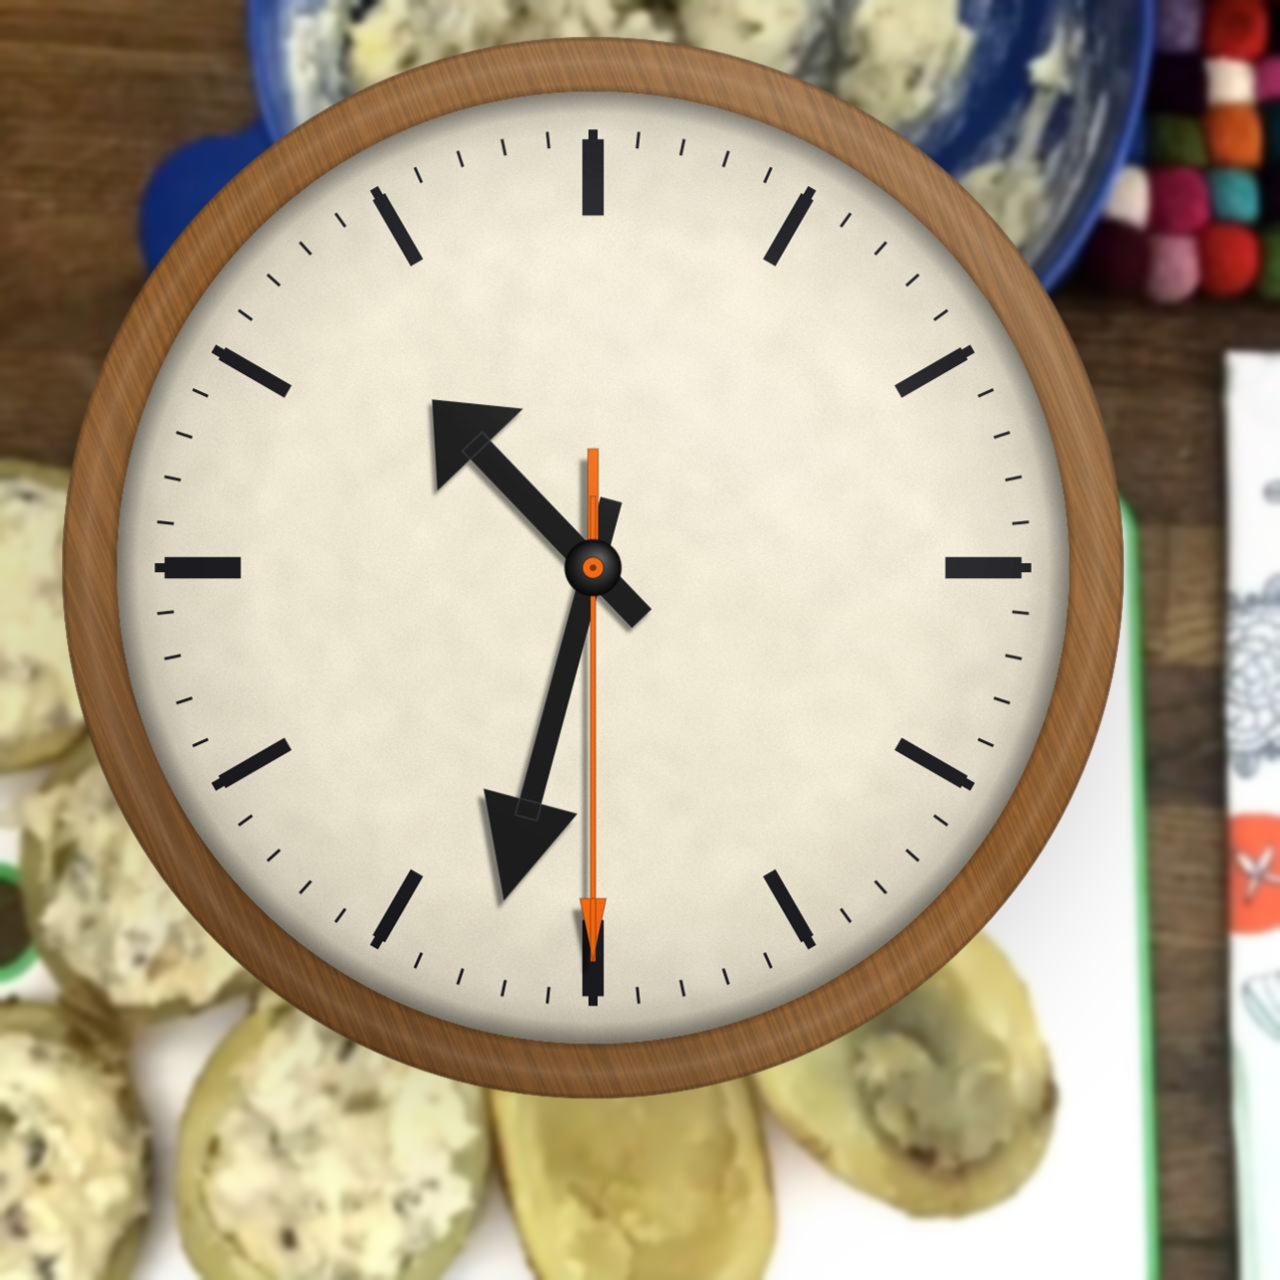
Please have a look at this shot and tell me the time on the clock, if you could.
10:32:30
